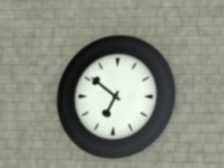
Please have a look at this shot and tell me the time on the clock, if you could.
6:51
